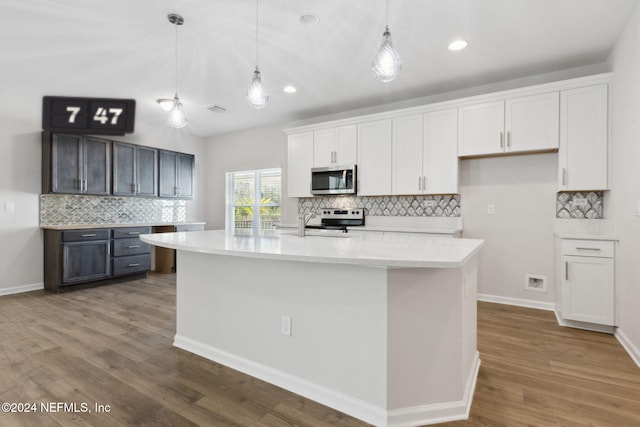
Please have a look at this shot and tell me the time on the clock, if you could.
7:47
